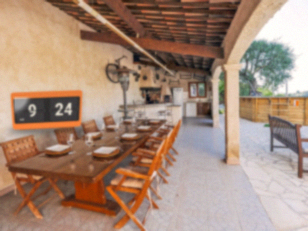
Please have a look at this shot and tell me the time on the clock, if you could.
9:24
